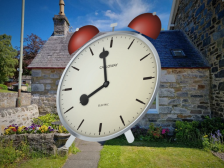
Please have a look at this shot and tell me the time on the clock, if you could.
7:58
